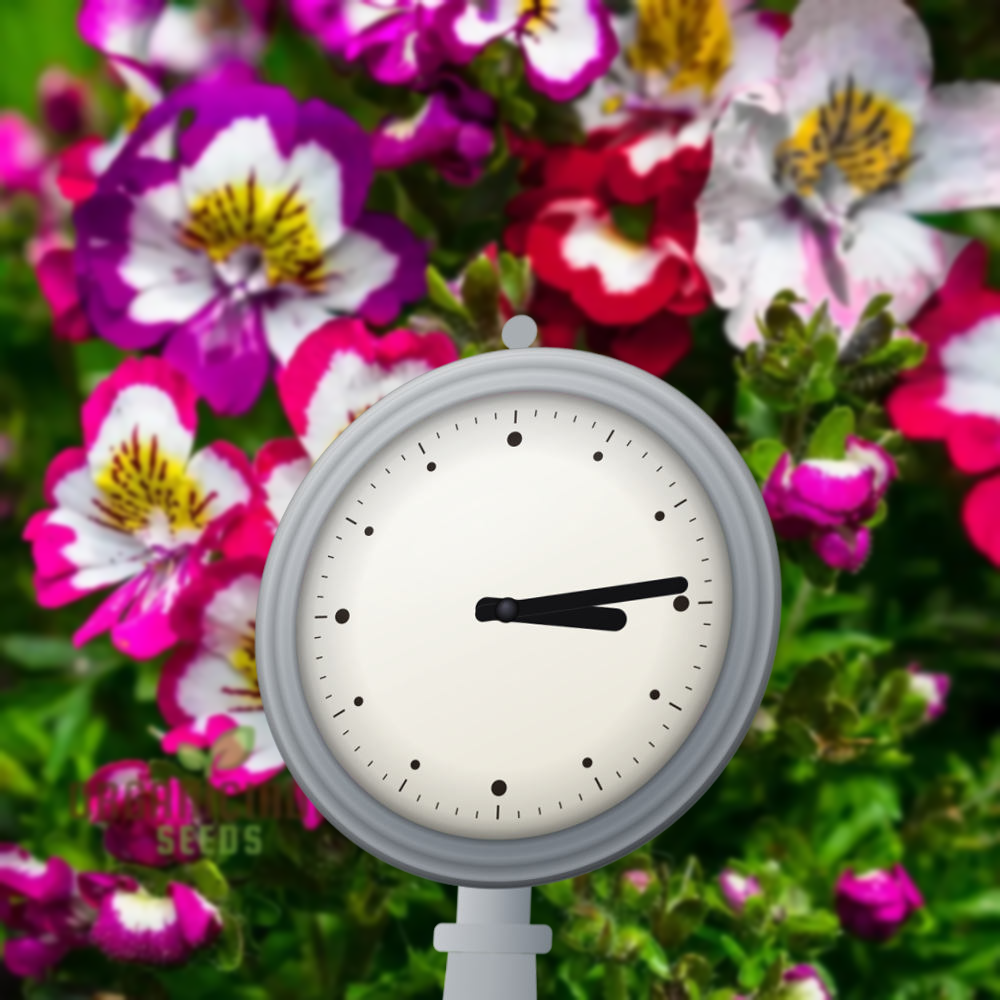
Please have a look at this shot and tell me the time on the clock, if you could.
3:14
